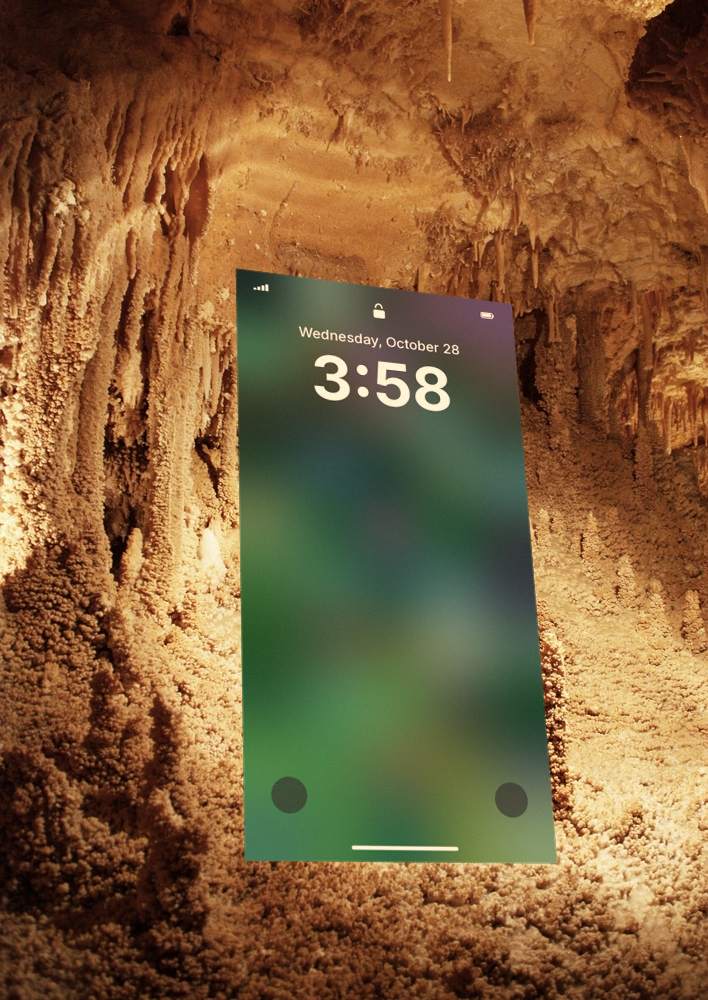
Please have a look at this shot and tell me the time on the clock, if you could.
3:58
